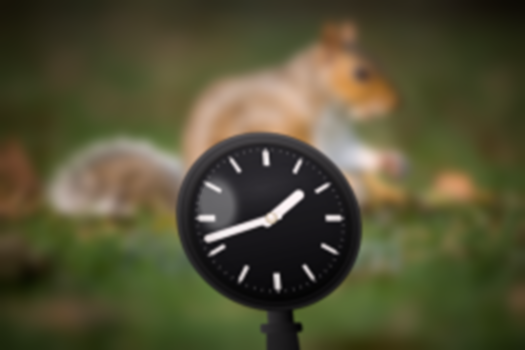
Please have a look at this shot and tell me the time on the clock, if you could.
1:42
